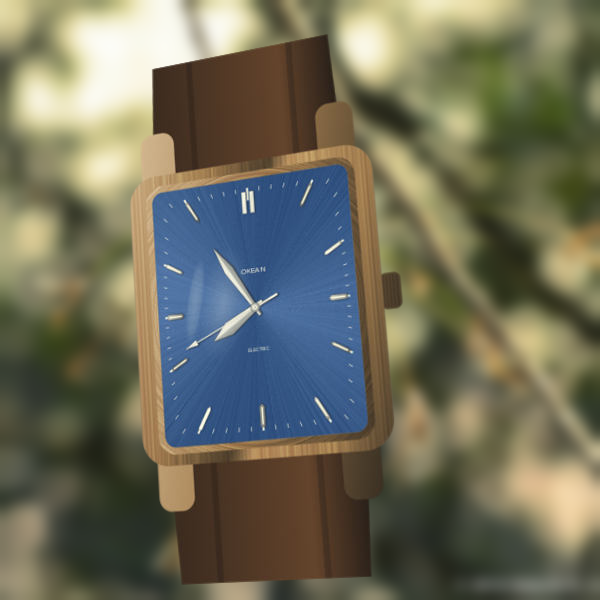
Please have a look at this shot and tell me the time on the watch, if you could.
7:54:41
